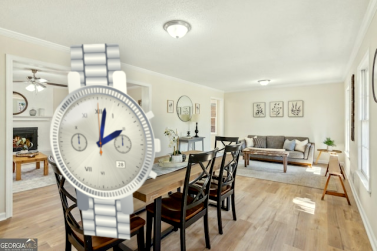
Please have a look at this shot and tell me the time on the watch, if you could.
2:02
